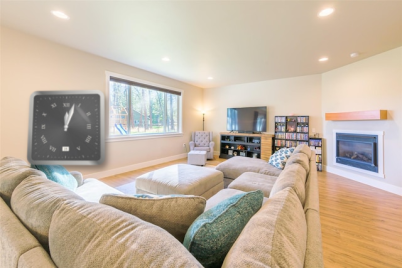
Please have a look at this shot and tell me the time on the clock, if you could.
12:03
